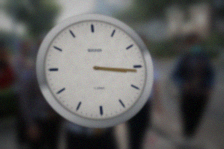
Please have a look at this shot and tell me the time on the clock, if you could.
3:16
